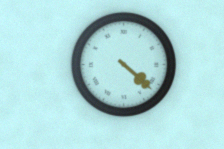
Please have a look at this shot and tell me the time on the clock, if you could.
4:22
